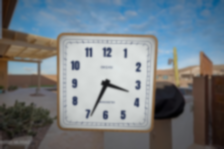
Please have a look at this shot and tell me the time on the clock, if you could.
3:34
